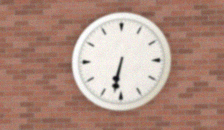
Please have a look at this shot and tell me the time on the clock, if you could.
6:32
